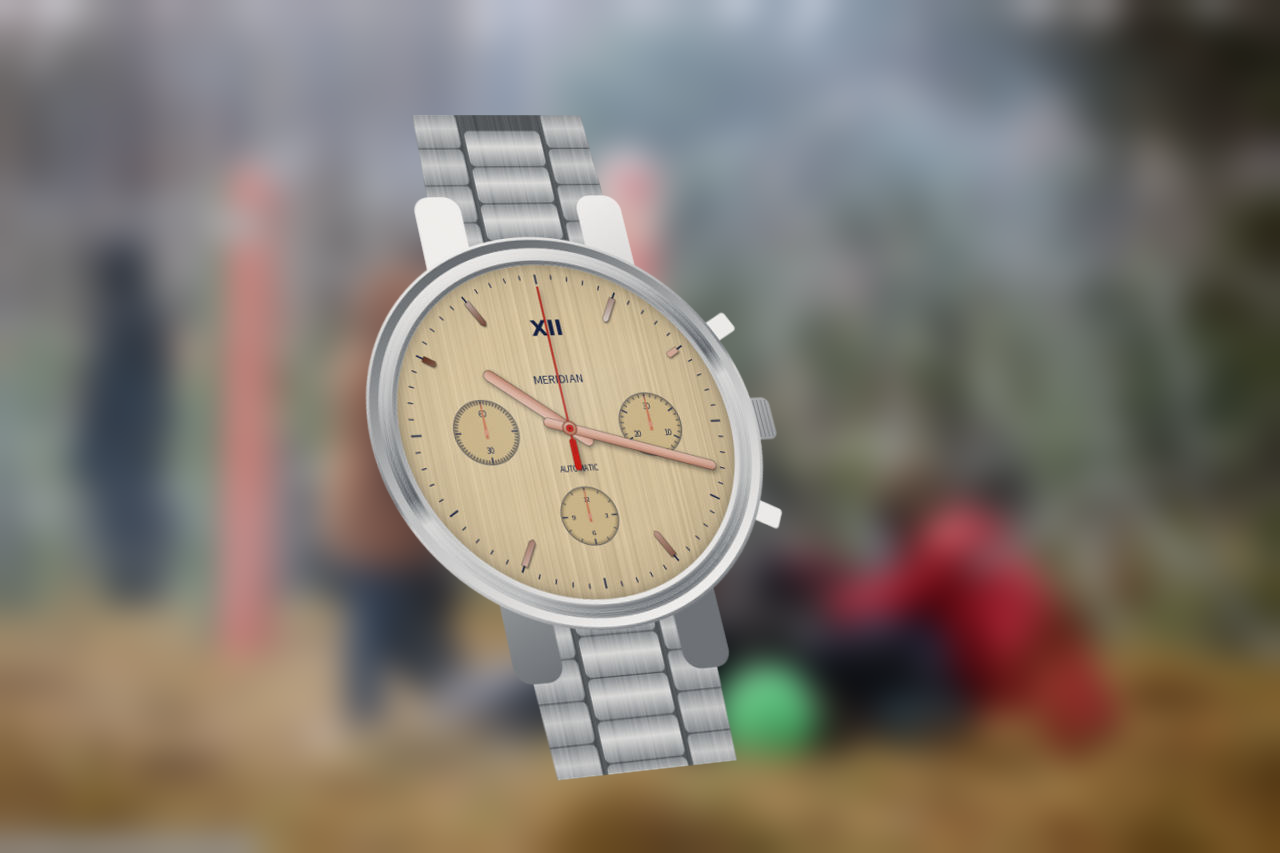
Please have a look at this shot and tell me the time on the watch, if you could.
10:18
